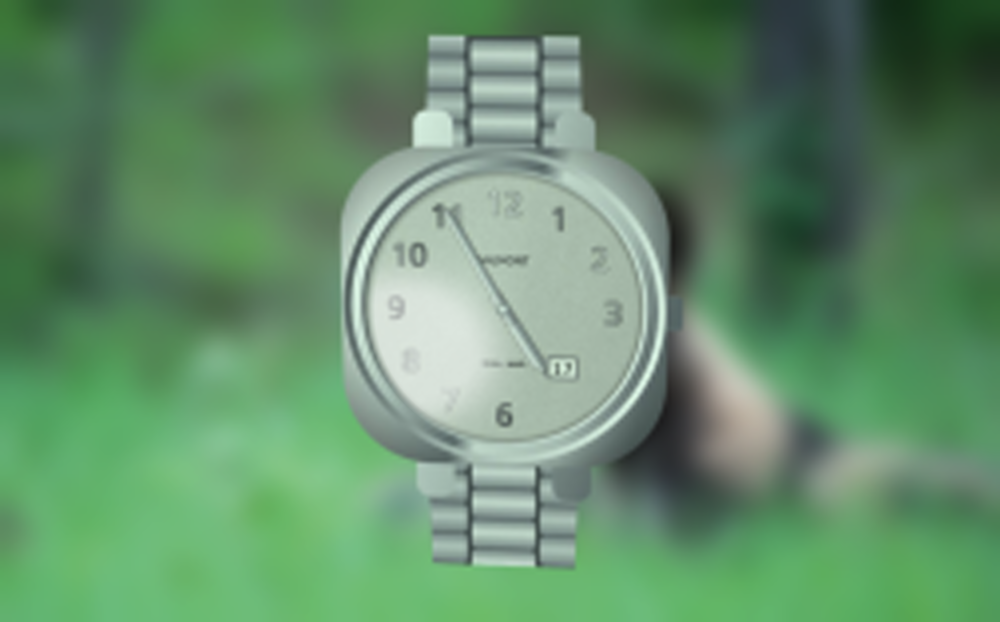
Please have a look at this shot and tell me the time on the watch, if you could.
4:55
